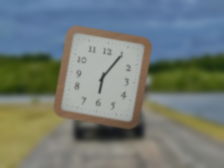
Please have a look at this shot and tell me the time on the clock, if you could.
6:05
